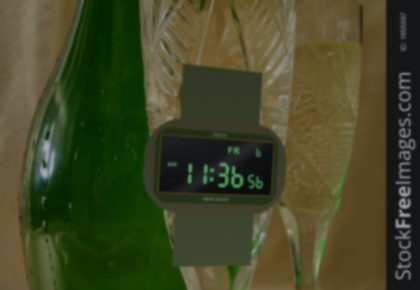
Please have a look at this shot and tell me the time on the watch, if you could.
11:36:56
